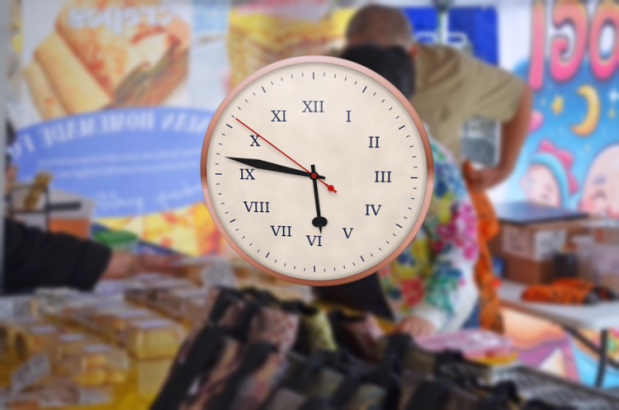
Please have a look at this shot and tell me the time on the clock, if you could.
5:46:51
